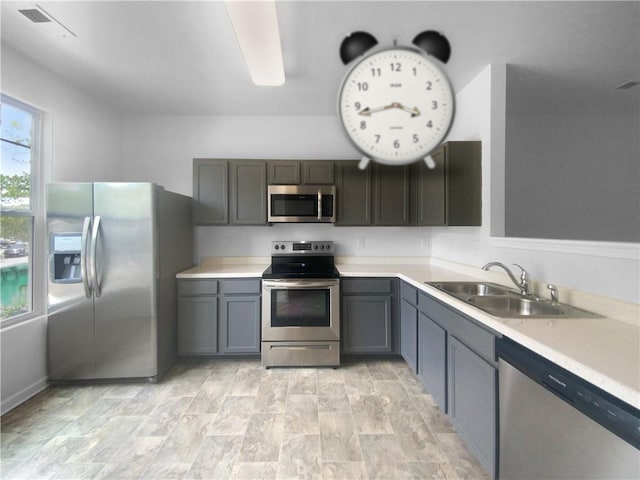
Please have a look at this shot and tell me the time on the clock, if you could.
3:43
